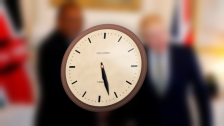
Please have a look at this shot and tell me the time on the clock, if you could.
5:27
